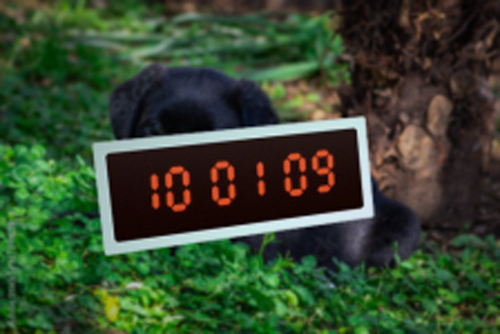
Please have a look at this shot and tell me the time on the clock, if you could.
10:01:09
